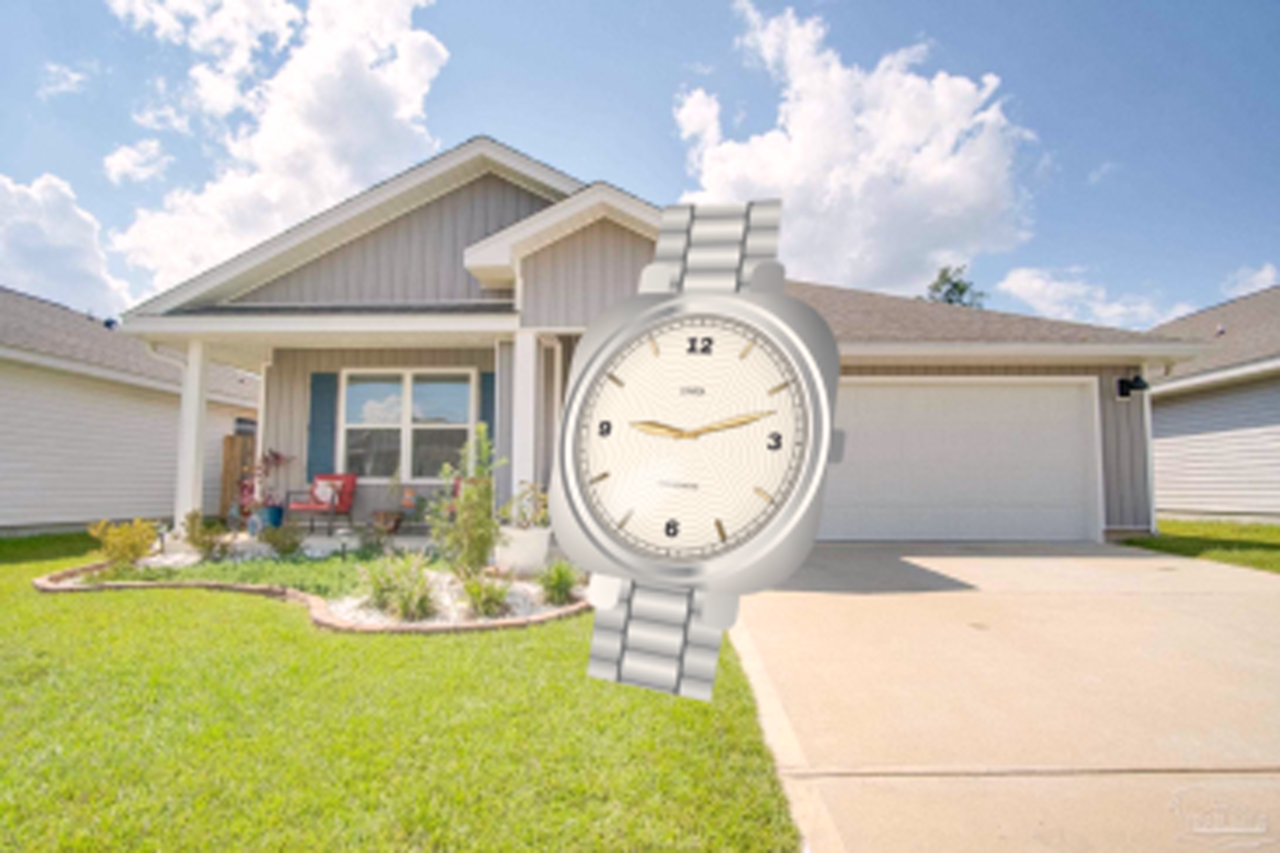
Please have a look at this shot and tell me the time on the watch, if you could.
9:12
